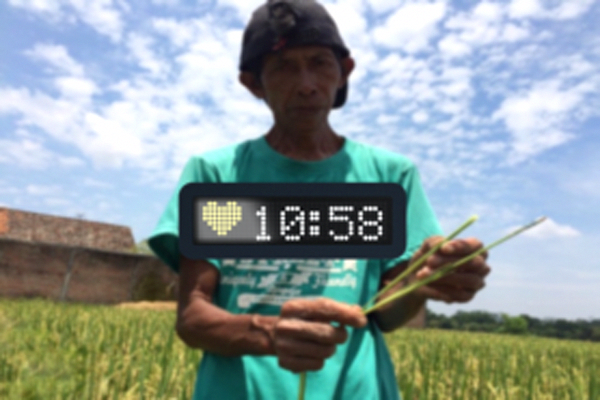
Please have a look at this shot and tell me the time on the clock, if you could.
10:58
